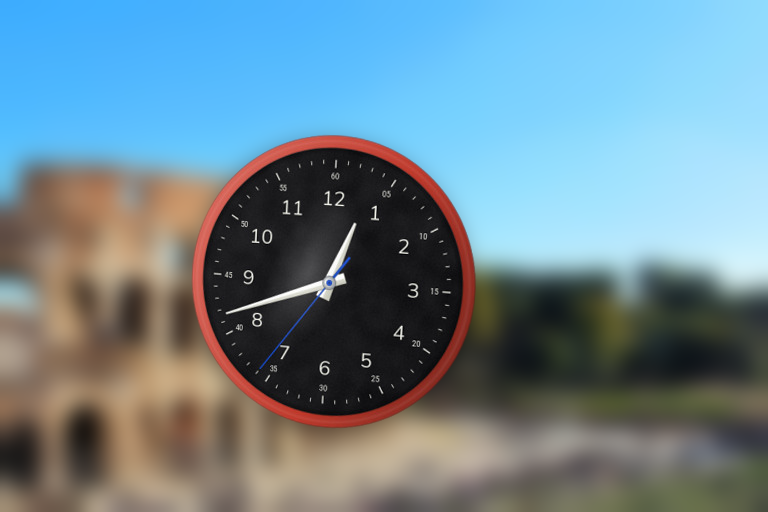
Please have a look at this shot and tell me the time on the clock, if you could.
12:41:36
